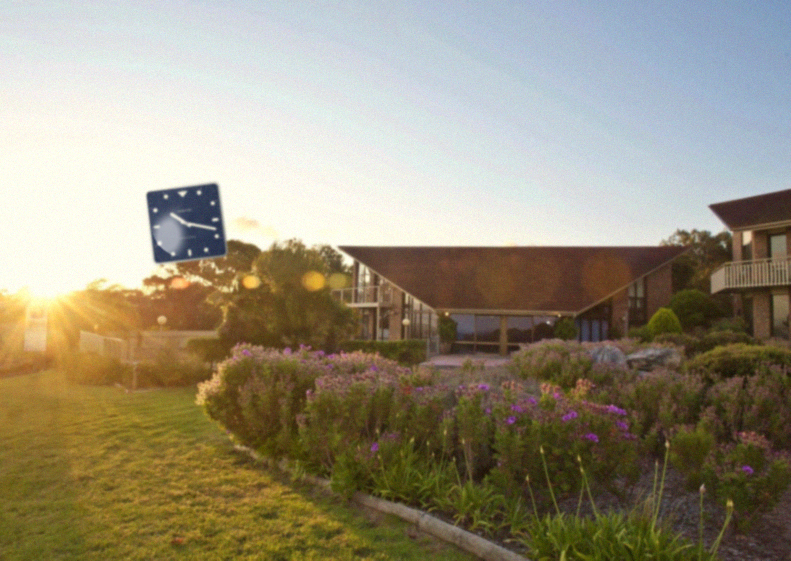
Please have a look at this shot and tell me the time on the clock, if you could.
10:18
